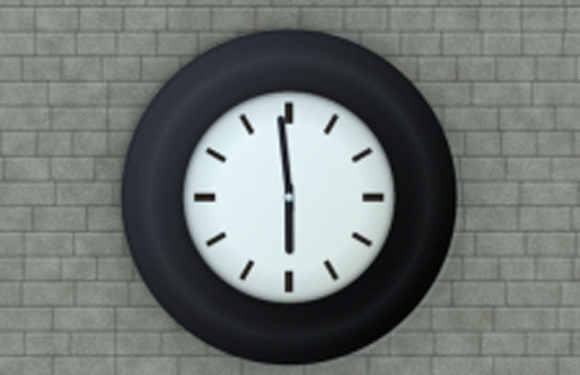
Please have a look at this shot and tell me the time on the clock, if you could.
5:59
